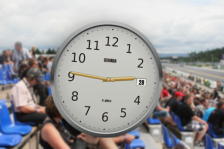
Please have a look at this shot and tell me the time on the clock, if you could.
2:46
